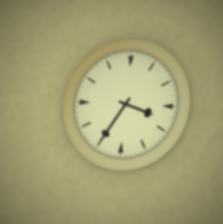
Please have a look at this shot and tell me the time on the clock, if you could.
3:35
